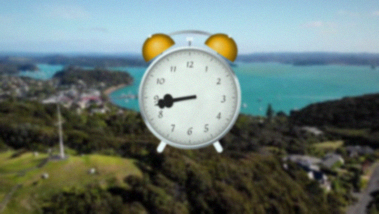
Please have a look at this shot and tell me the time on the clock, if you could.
8:43
